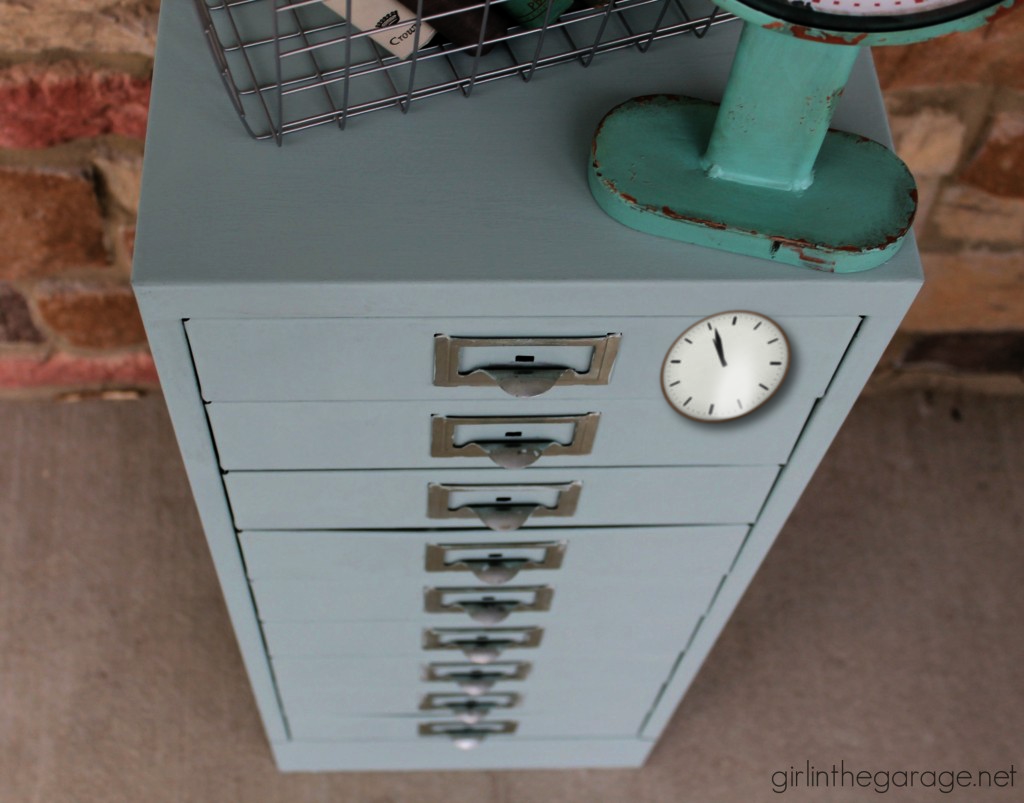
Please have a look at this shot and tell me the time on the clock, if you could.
10:56
